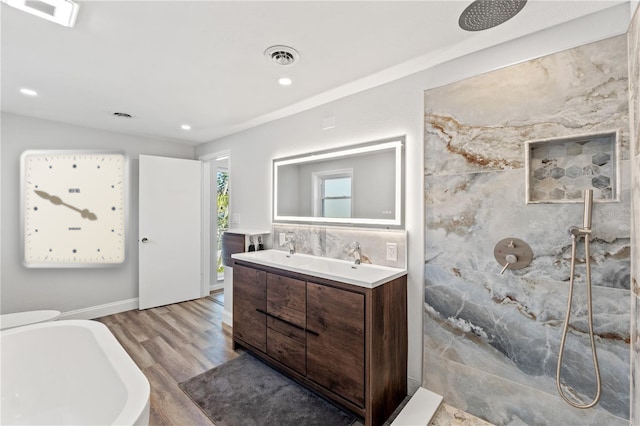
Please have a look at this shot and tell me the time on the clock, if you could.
3:49
